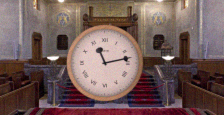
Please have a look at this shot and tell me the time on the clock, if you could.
11:13
